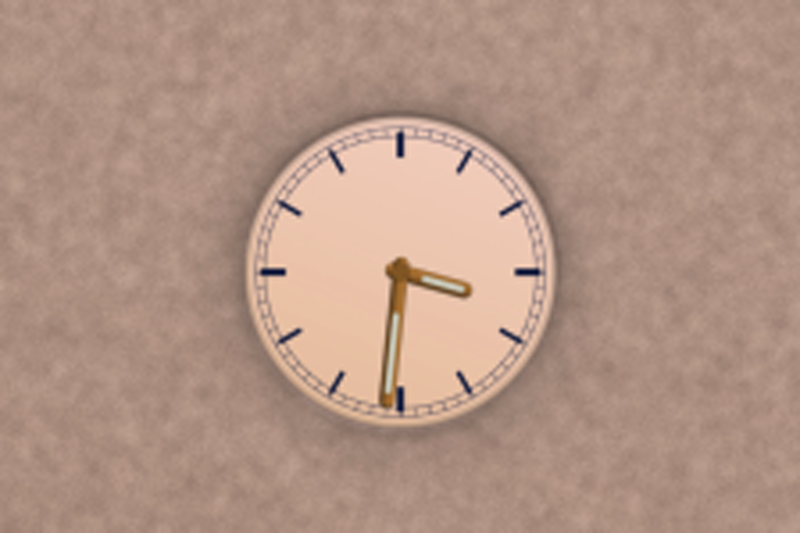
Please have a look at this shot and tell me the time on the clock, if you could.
3:31
